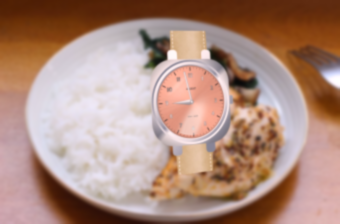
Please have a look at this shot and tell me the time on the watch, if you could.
8:58
